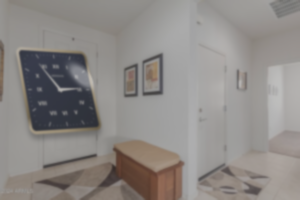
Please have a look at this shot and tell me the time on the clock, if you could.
2:54
